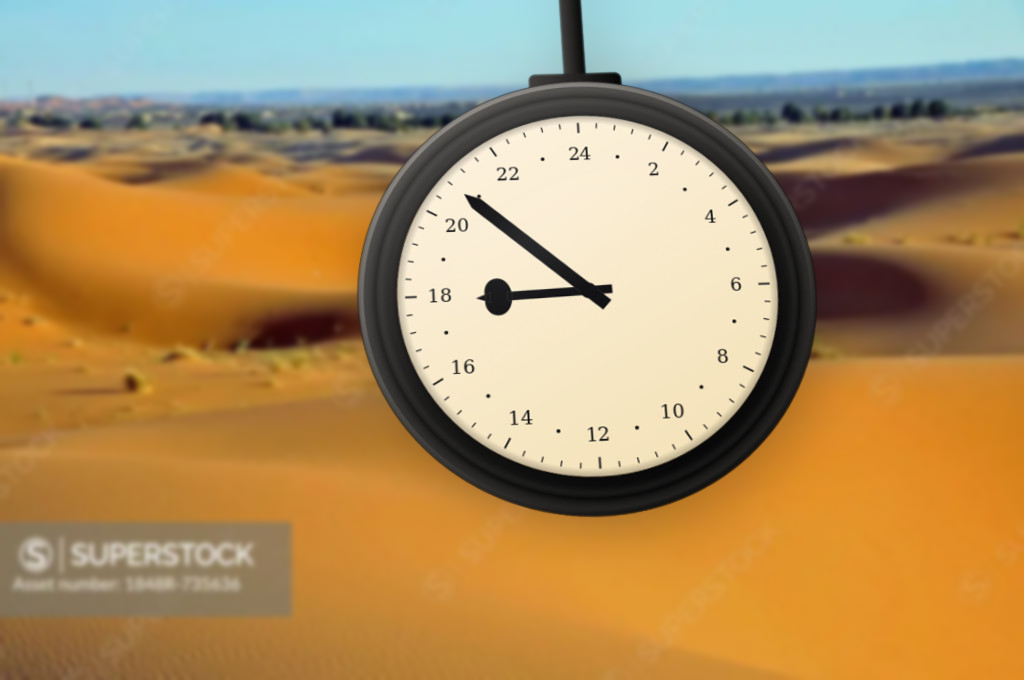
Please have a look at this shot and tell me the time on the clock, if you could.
17:52
